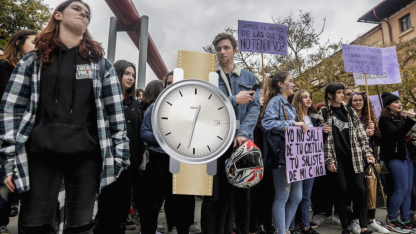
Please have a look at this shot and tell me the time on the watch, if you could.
12:32
